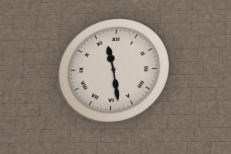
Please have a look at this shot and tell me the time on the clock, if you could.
11:28
